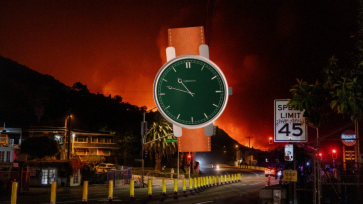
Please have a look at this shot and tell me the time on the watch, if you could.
10:48
